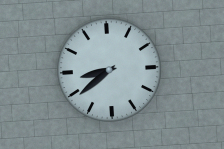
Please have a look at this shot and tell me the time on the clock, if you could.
8:39
